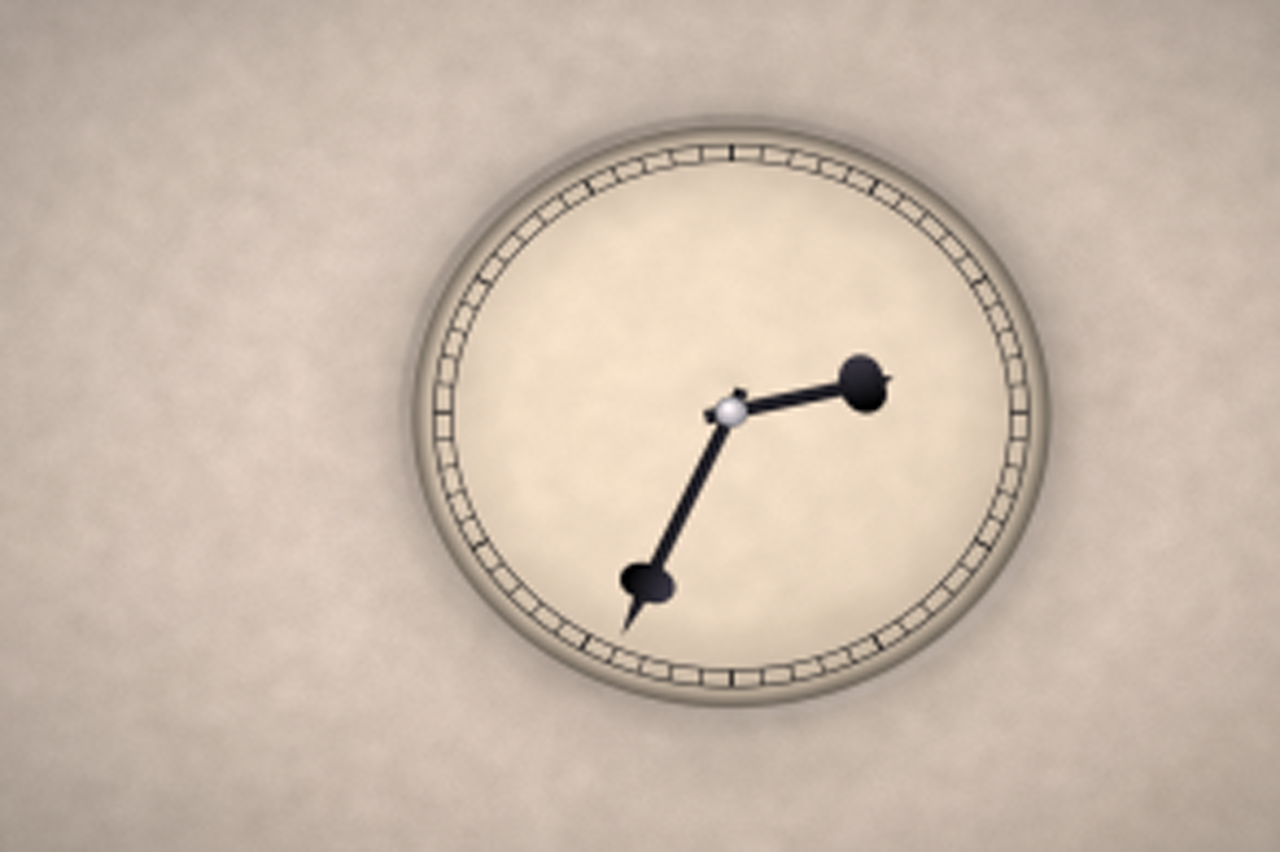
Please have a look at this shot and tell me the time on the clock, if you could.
2:34
